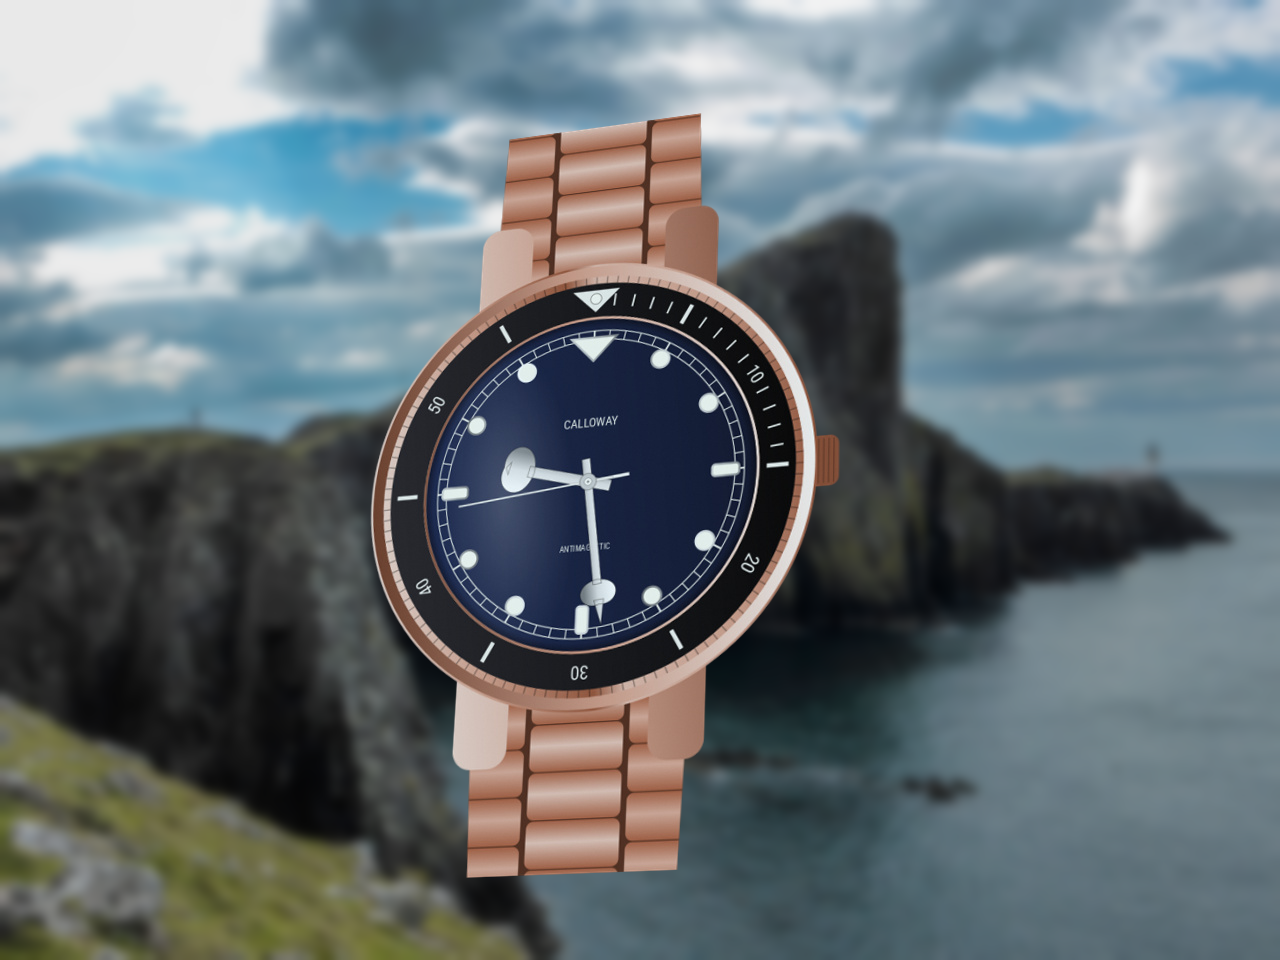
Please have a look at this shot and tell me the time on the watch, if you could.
9:28:44
